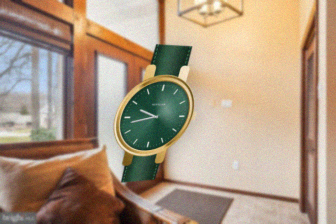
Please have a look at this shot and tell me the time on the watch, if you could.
9:43
